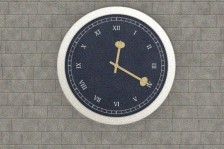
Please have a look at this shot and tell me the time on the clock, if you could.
12:20
